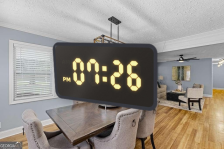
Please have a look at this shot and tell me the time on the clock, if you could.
7:26
